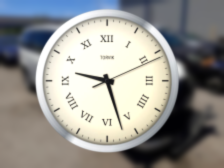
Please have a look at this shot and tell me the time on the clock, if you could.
9:27:11
